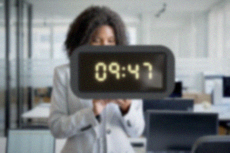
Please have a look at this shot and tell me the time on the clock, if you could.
9:47
